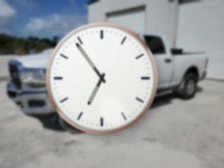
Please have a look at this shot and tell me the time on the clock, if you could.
6:54
